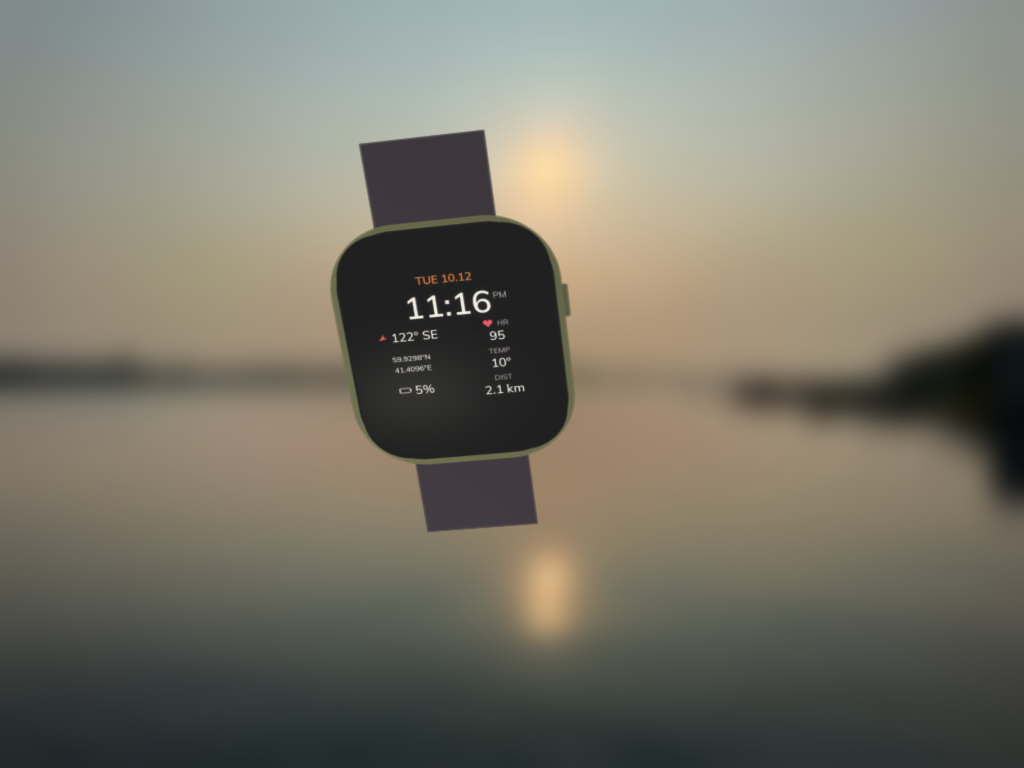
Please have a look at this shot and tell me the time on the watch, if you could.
11:16
